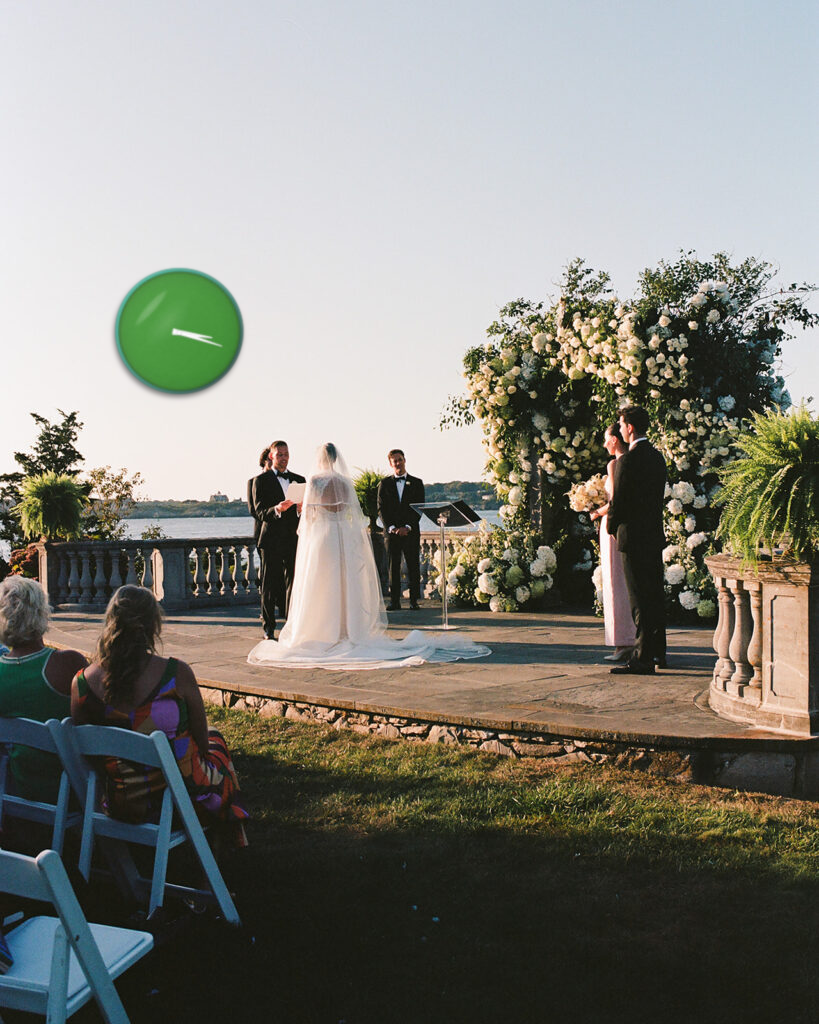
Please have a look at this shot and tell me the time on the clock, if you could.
3:18
